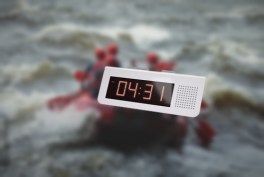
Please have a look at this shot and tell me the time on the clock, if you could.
4:31
